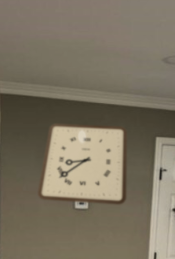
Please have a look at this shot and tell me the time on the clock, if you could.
8:38
